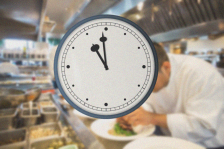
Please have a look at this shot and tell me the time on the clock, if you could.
10:59
